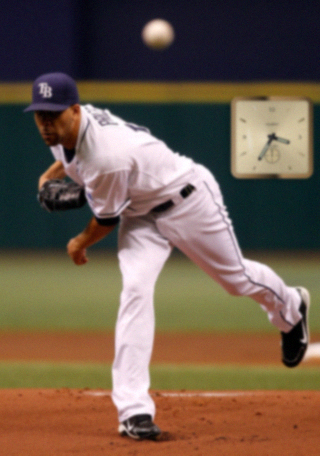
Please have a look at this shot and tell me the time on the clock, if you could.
3:35
